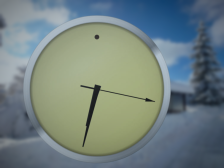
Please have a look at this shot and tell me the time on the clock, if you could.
6:32:17
